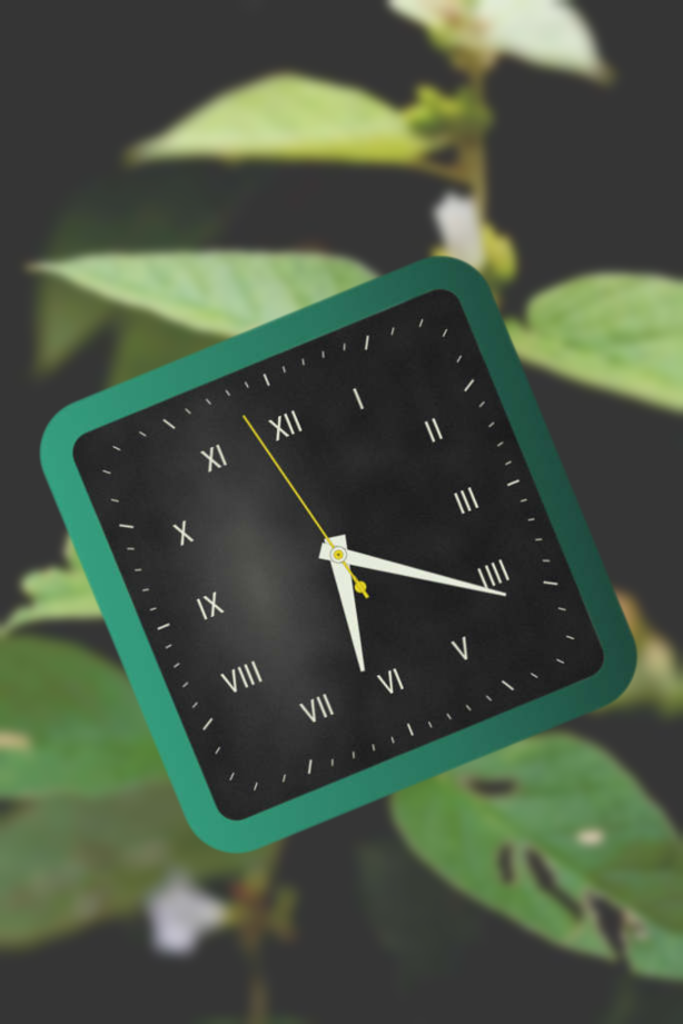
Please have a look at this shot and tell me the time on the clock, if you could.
6:20:58
